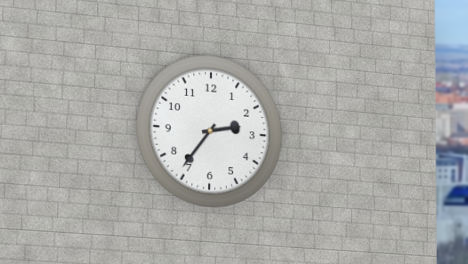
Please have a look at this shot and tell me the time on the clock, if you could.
2:36
